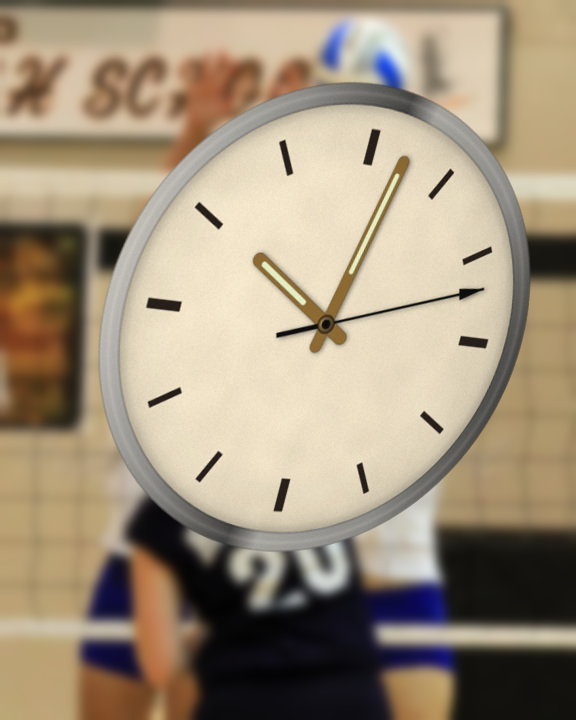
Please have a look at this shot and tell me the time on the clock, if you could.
10:02:12
